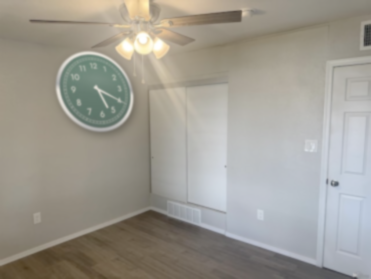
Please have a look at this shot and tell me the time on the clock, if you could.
5:20
